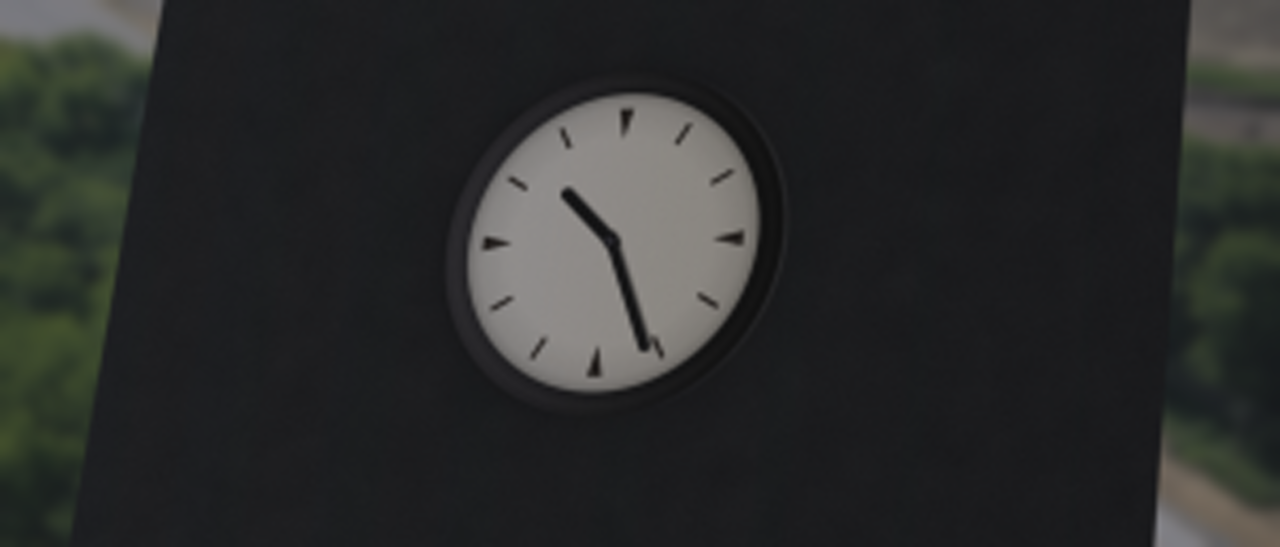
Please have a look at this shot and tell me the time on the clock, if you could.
10:26
